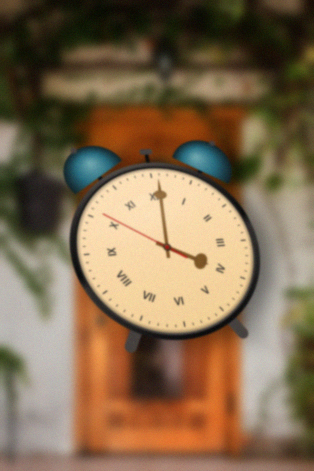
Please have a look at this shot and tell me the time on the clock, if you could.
4:00:51
